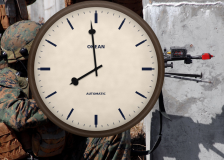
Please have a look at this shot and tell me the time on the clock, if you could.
7:59
